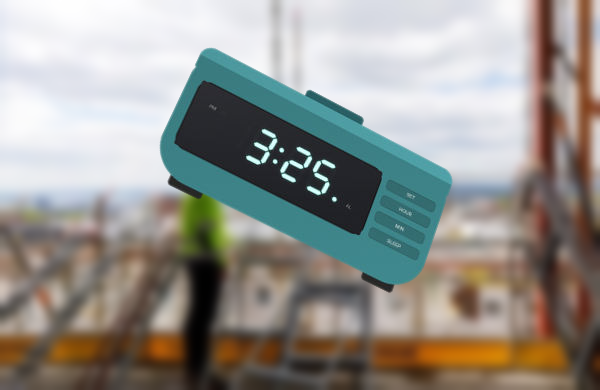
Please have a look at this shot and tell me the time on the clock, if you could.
3:25
